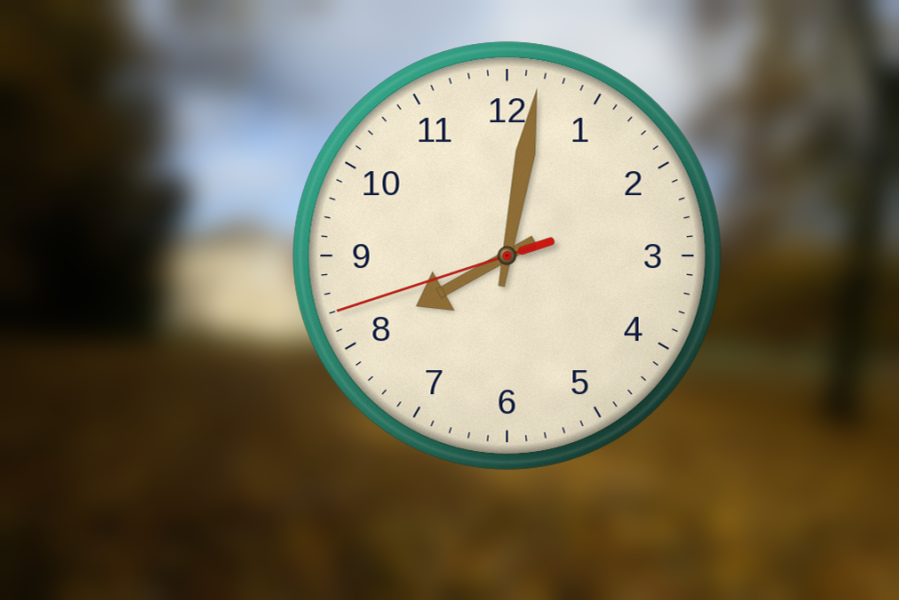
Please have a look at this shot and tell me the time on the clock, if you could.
8:01:42
